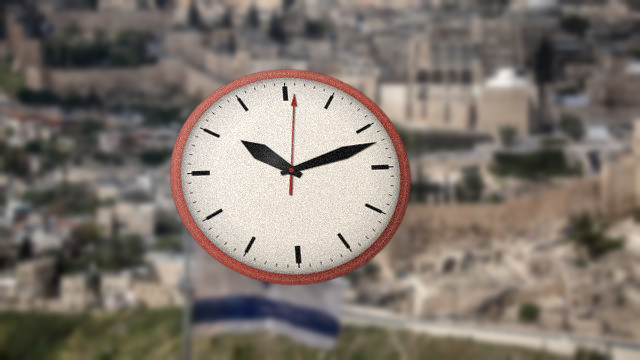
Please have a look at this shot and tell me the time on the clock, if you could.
10:12:01
